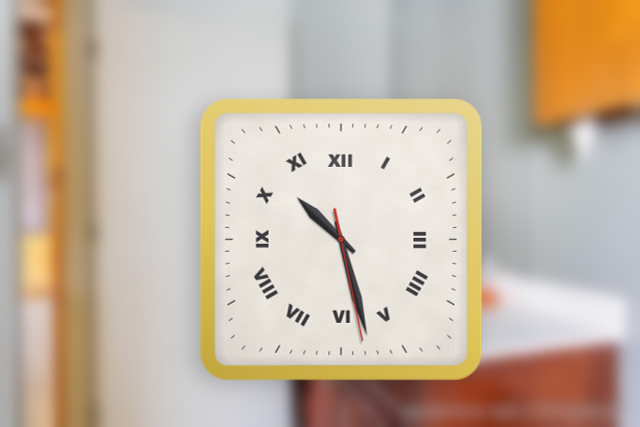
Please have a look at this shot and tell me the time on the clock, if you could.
10:27:28
